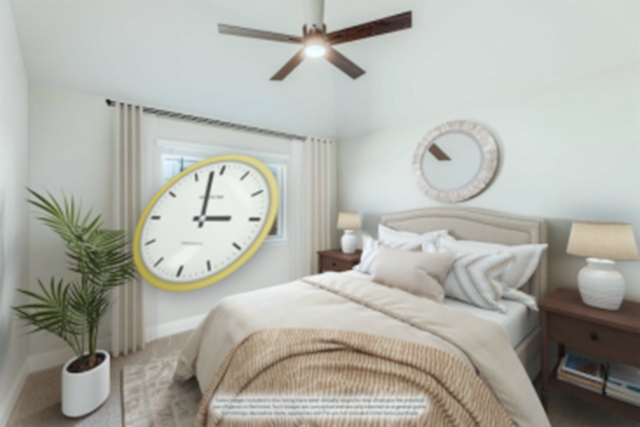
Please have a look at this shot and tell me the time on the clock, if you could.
2:58
